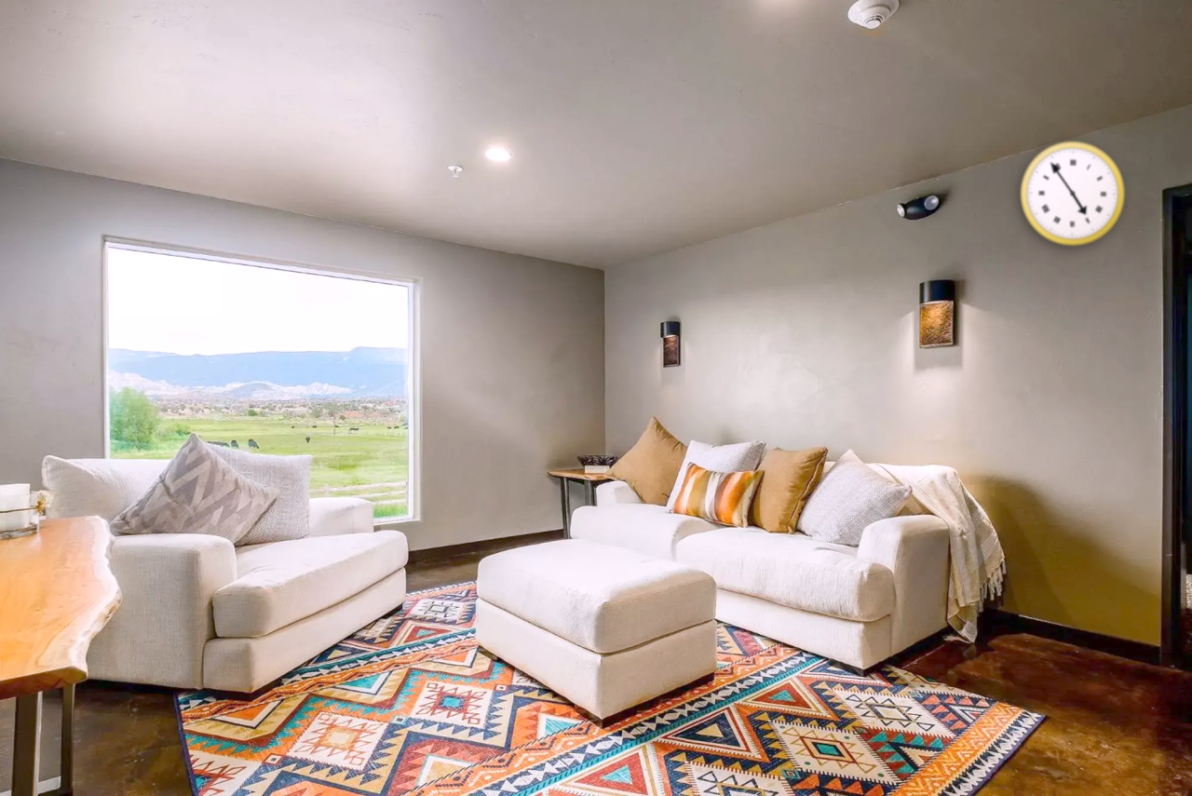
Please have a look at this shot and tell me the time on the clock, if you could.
4:54
